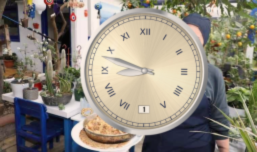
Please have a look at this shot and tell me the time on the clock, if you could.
8:48
